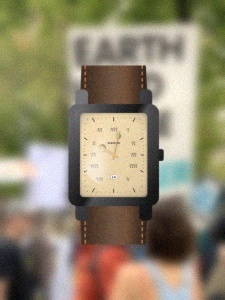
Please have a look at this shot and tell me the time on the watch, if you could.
10:02
